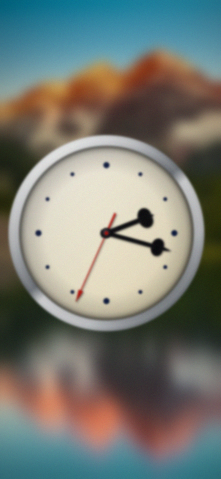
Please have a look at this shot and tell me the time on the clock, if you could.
2:17:34
